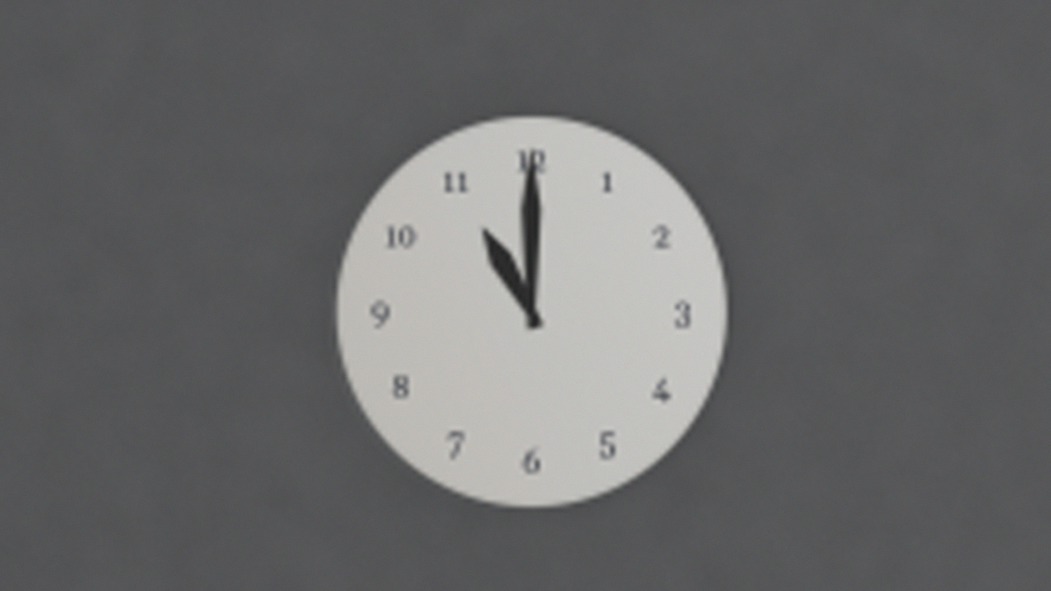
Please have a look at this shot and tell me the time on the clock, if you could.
11:00
